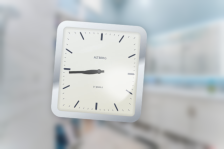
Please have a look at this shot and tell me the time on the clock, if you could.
8:44
